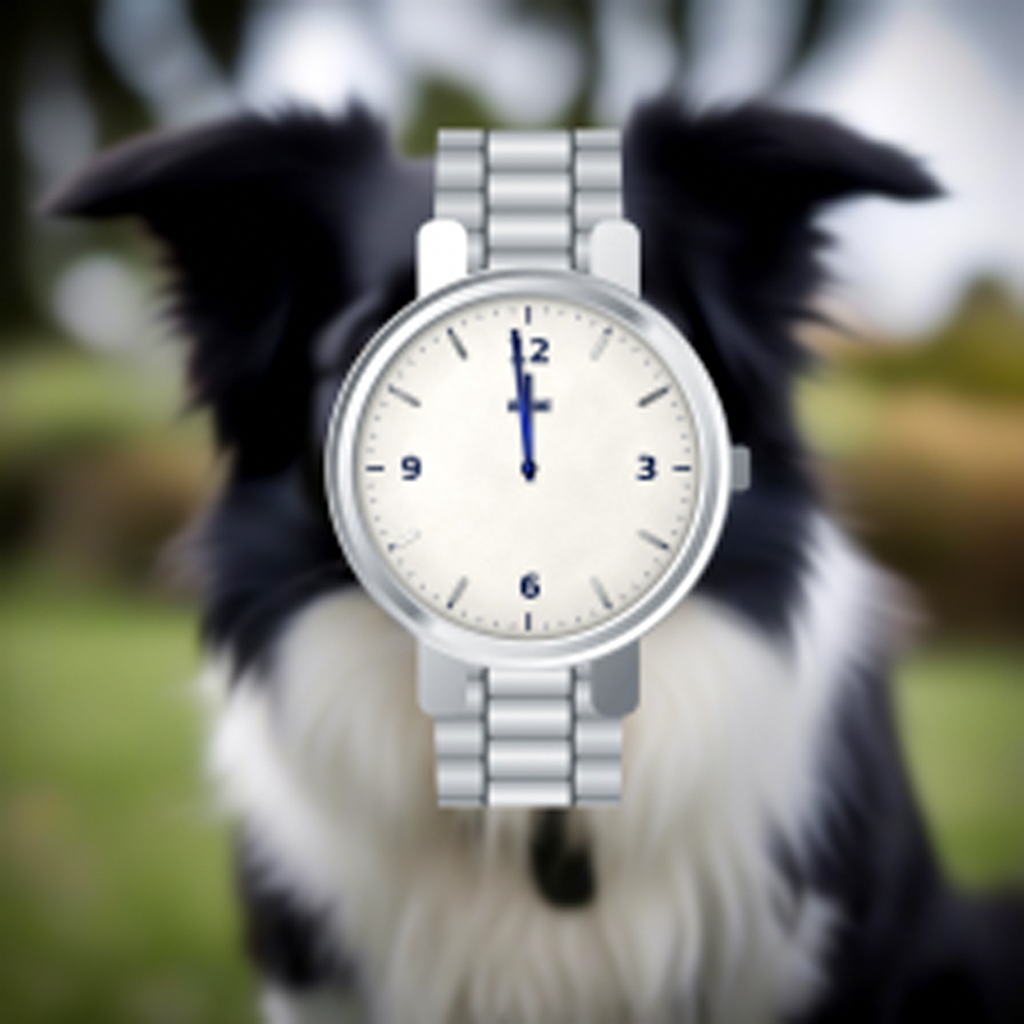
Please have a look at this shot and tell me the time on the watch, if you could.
11:59
